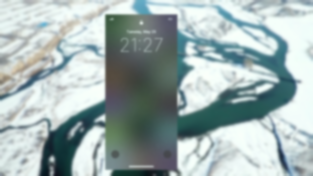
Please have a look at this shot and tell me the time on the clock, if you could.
21:27
